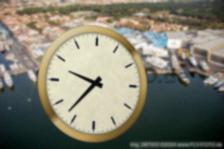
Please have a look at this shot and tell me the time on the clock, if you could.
9:37
